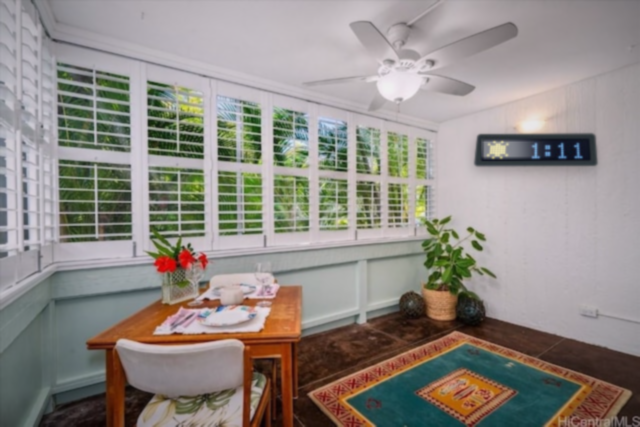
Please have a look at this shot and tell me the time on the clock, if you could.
1:11
